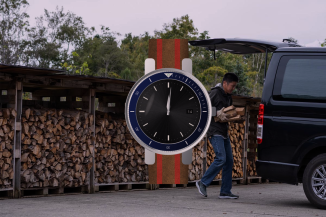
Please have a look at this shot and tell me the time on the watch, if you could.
12:01
